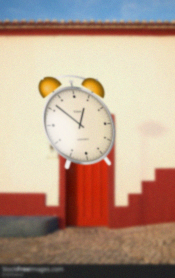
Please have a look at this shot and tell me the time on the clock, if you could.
12:52
